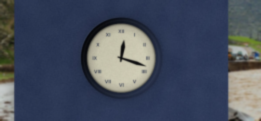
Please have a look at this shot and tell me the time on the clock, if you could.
12:18
